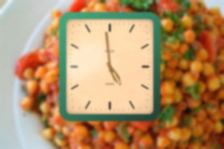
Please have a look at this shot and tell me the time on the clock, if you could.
4:59
